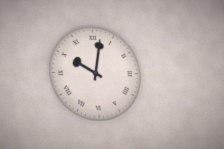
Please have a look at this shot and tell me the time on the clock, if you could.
10:02
